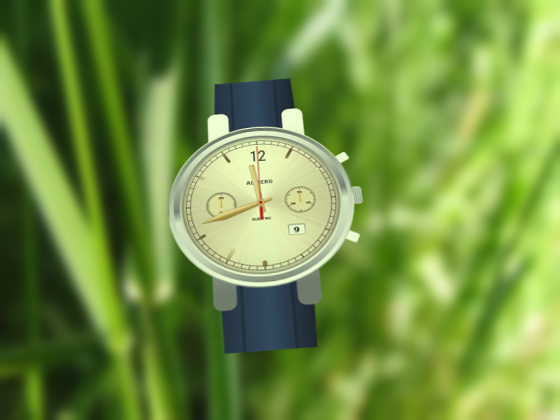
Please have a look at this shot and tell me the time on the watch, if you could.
11:42
